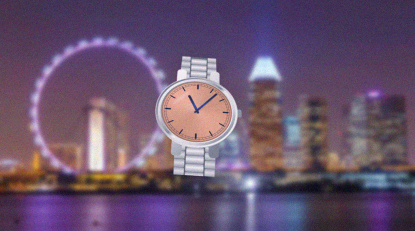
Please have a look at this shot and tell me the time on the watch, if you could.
11:07
